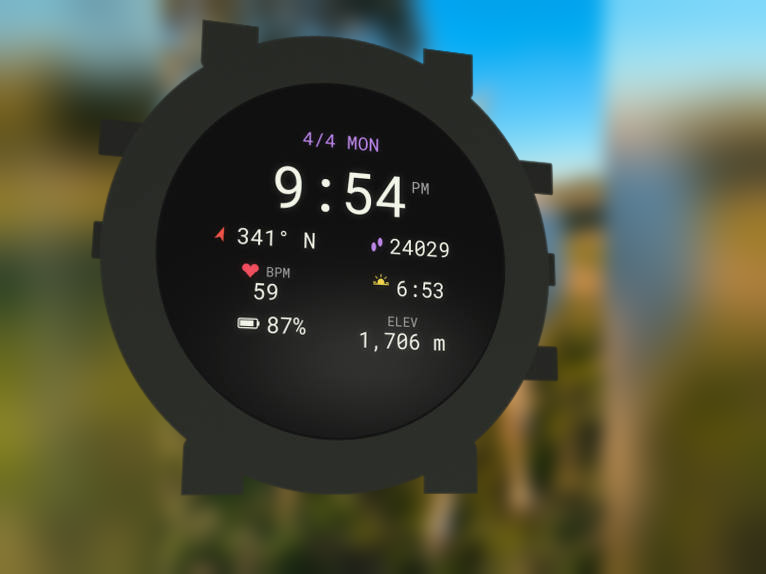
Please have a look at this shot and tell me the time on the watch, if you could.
9:54
